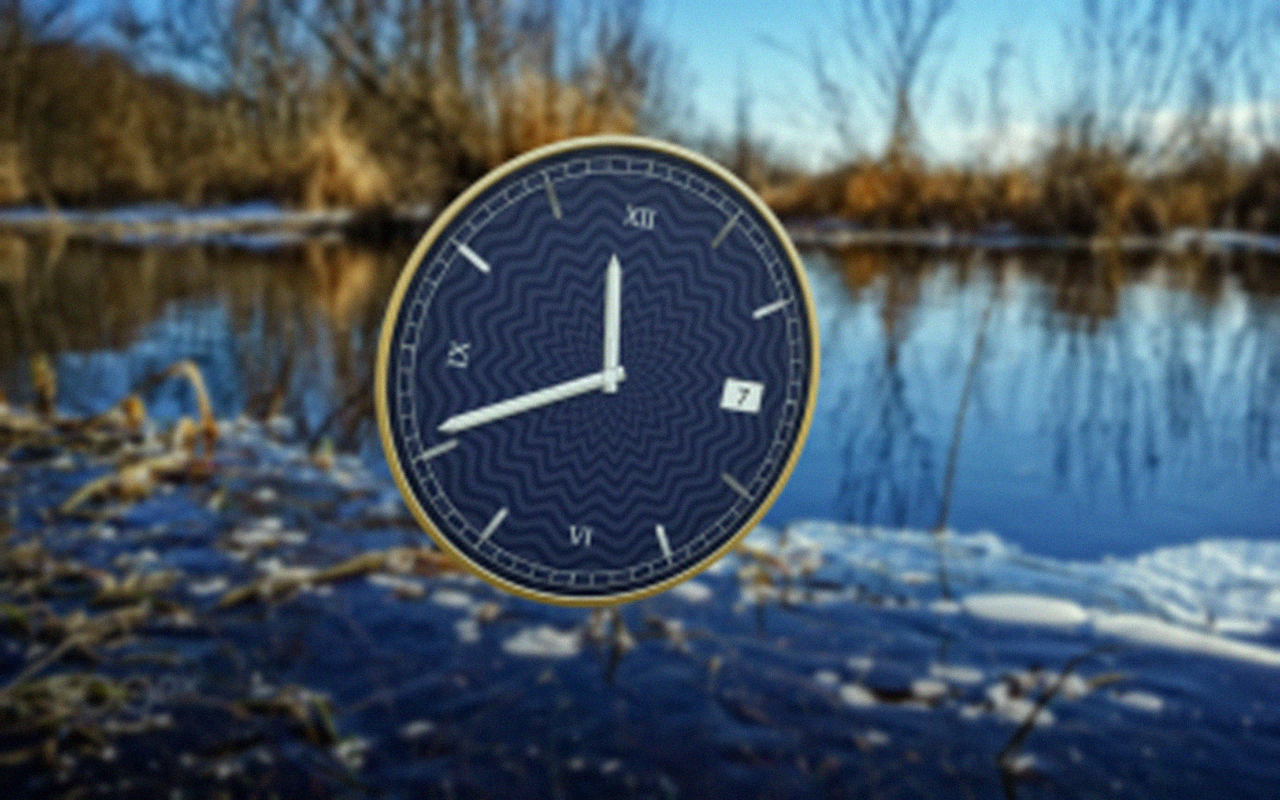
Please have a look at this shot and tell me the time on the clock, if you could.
11:41
